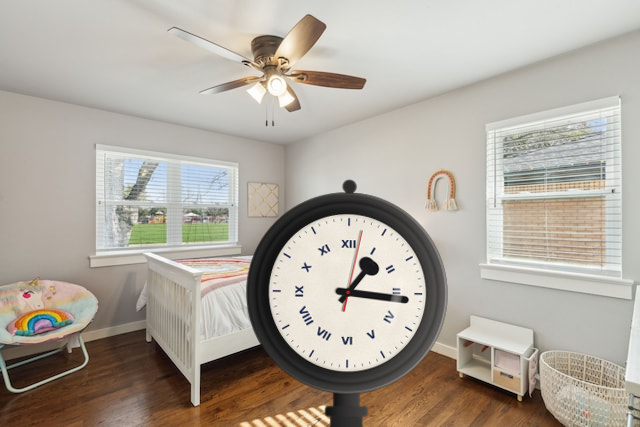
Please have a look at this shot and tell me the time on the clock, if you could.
1:16:02
